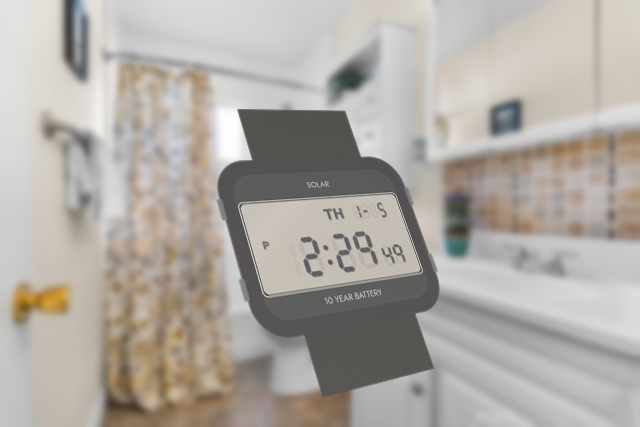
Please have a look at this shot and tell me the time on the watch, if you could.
2:29:49
